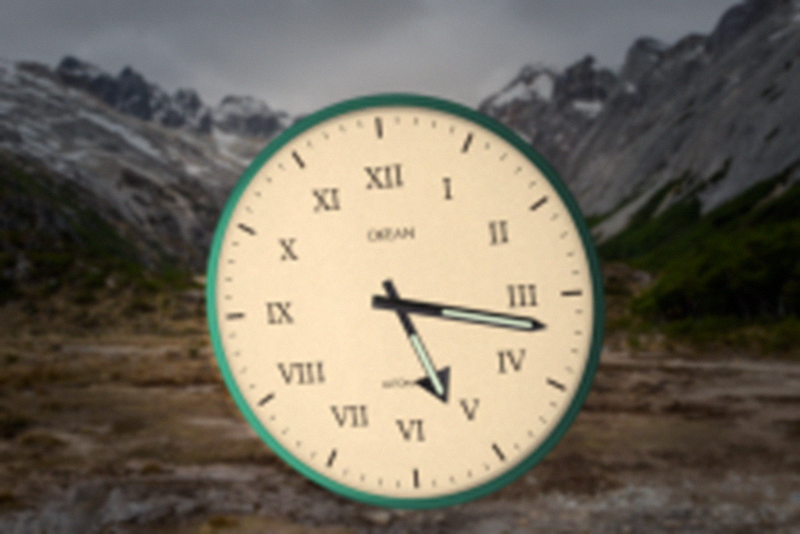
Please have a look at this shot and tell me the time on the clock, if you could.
5:17
